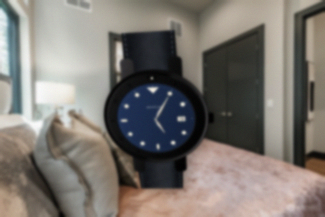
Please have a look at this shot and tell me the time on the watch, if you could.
5:05
